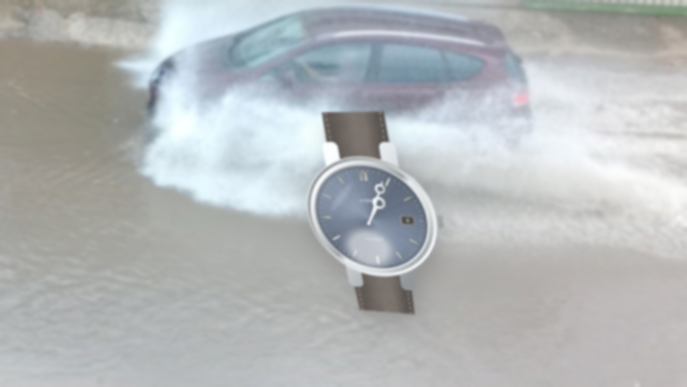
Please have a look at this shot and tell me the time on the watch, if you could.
1:04
